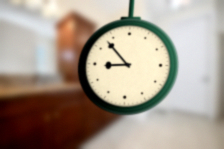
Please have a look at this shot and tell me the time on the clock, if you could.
8:53
